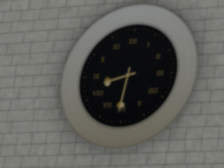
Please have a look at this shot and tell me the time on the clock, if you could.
8:31
